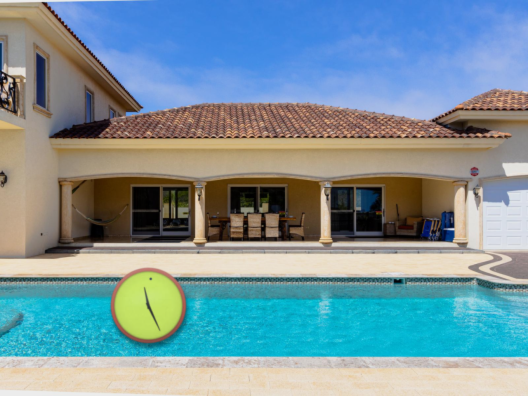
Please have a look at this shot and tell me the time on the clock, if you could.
11:25
